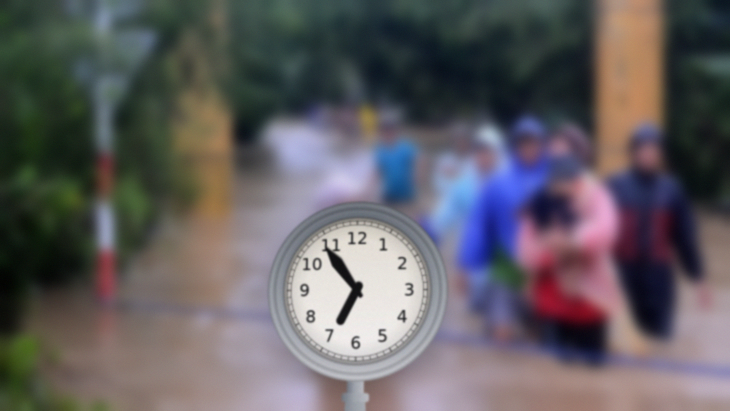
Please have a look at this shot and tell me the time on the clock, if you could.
6:54
